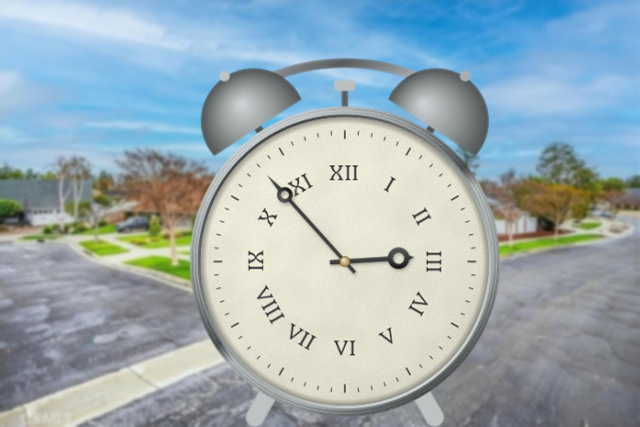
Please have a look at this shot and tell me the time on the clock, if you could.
2:53
